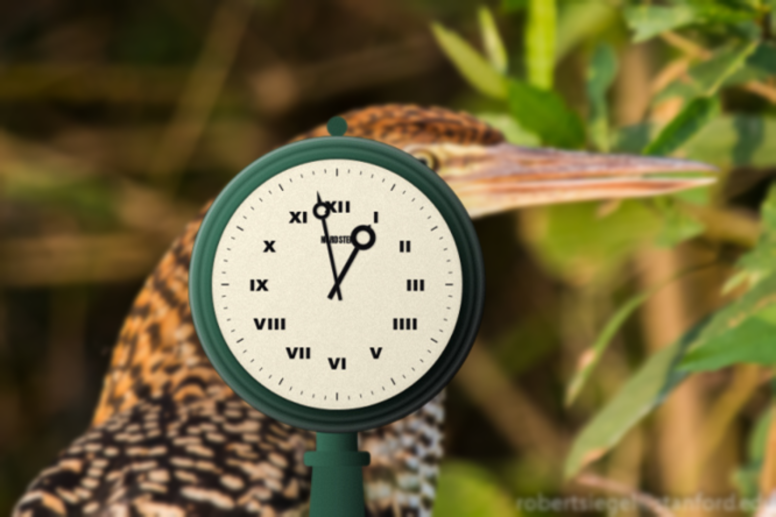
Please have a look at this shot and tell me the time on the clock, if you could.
12:58
